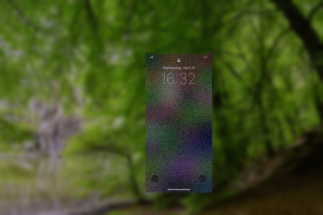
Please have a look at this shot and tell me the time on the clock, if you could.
16:32
